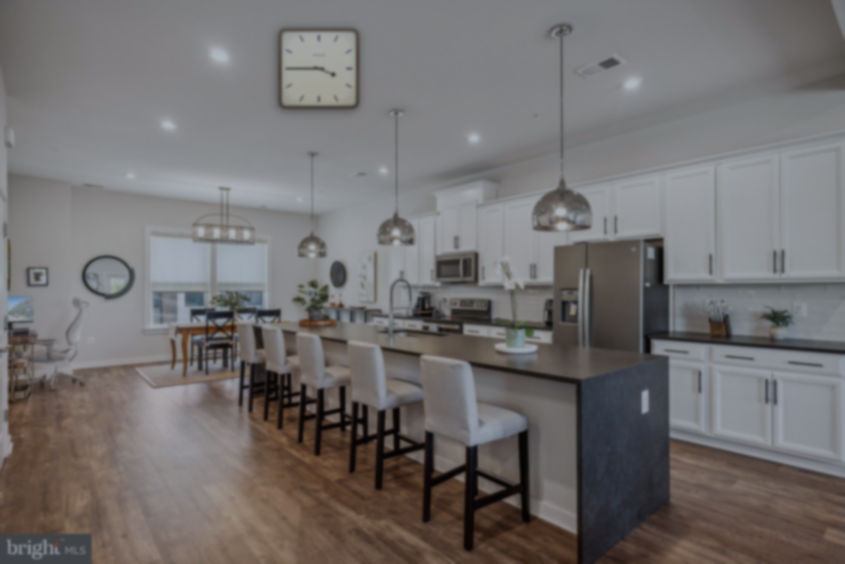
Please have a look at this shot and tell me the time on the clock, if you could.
3:45
